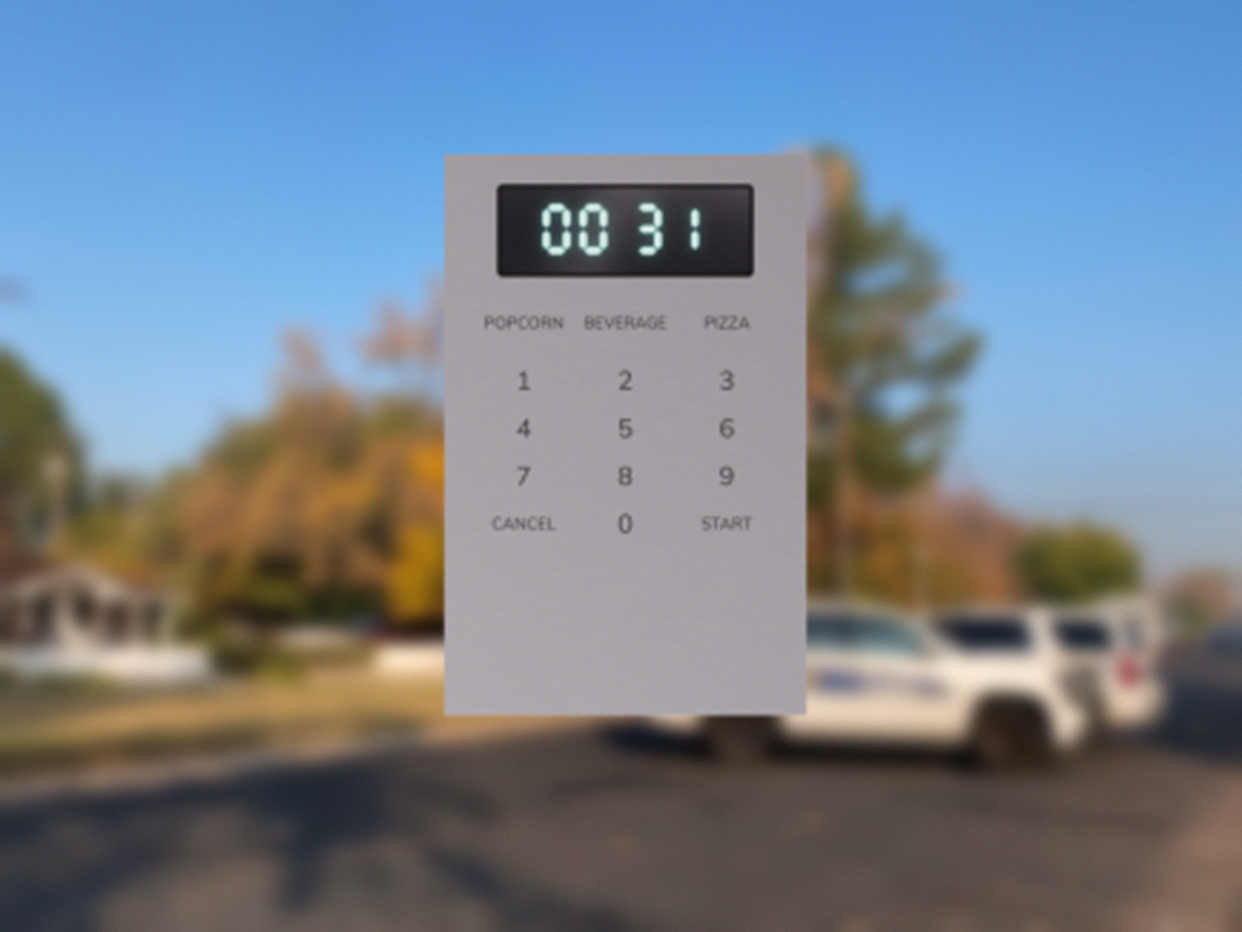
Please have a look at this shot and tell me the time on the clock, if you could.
0:31
